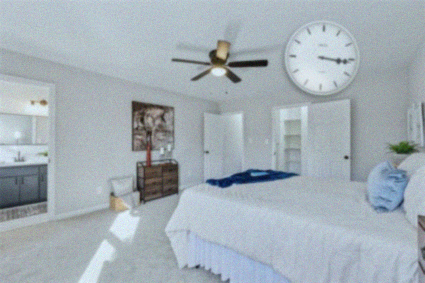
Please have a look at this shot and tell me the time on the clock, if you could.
3:16
